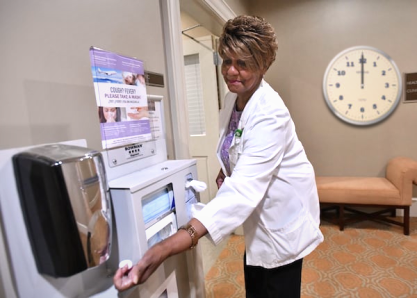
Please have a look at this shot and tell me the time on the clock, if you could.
12:00
